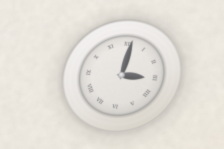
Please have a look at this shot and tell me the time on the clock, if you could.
3:01
